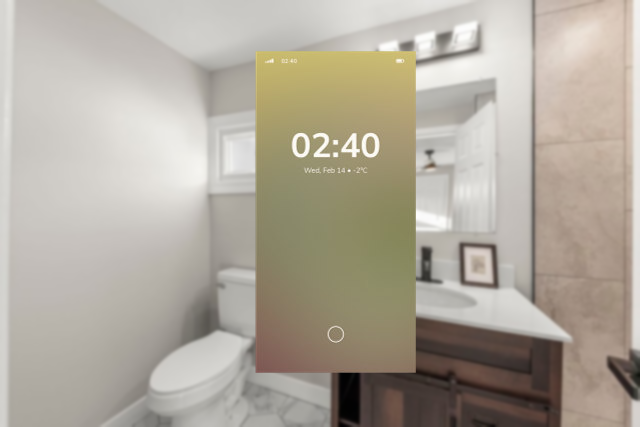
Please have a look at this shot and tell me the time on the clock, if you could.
2:40
